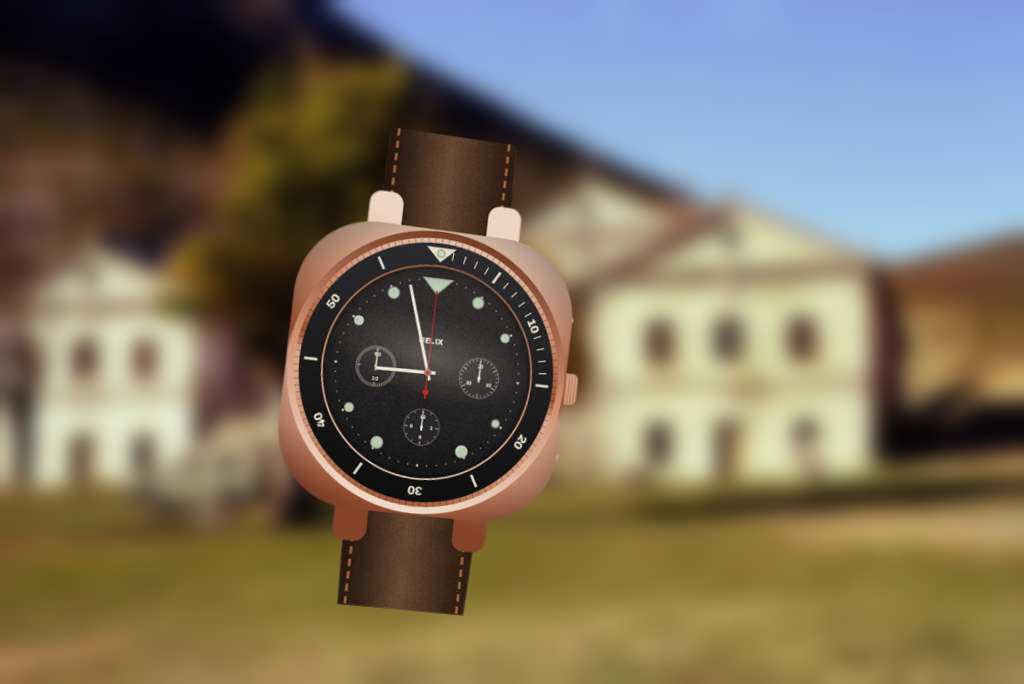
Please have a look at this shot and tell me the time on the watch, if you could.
8:57
